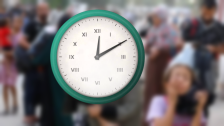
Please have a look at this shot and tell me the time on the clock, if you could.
12:10
